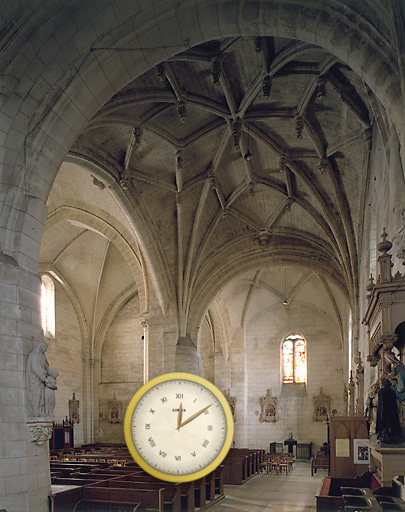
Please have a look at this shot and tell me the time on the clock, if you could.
12:09
